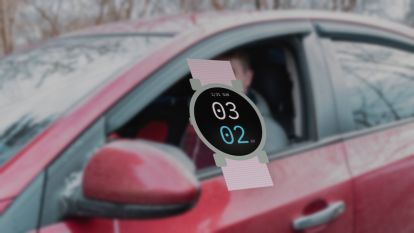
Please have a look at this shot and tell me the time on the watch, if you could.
3:02
